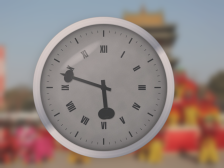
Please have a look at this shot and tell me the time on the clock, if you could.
5:48
